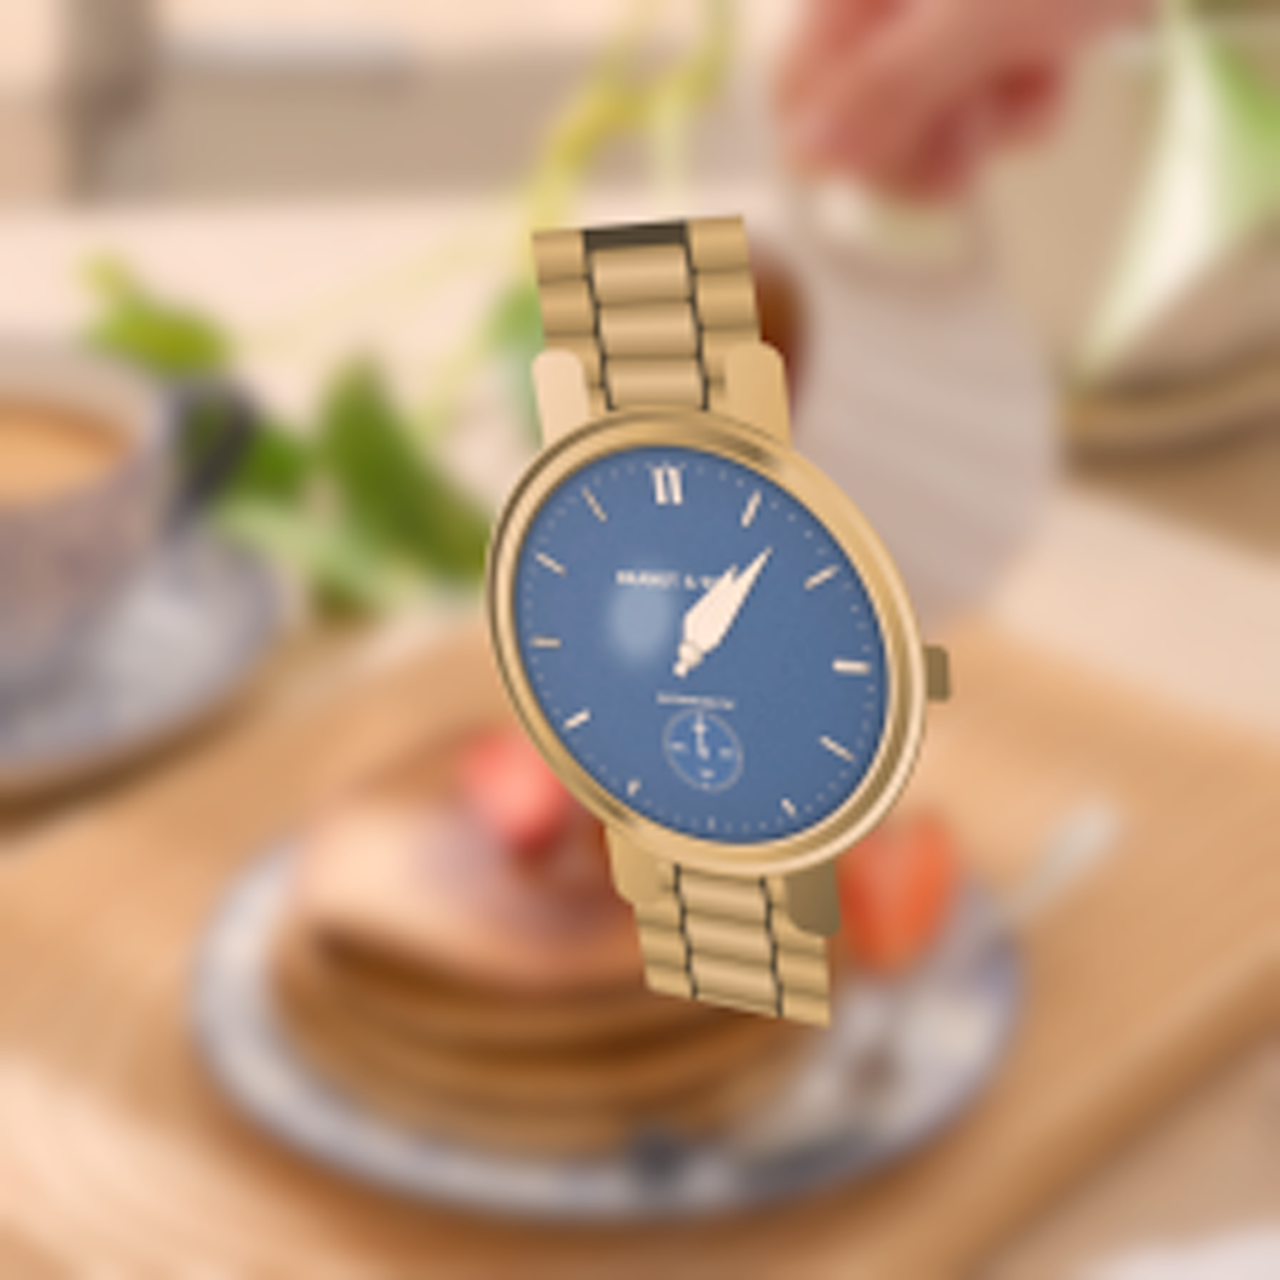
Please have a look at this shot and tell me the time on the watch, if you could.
1:07
